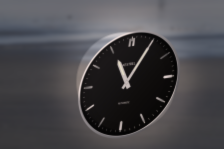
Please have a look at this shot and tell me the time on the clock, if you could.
11:05
